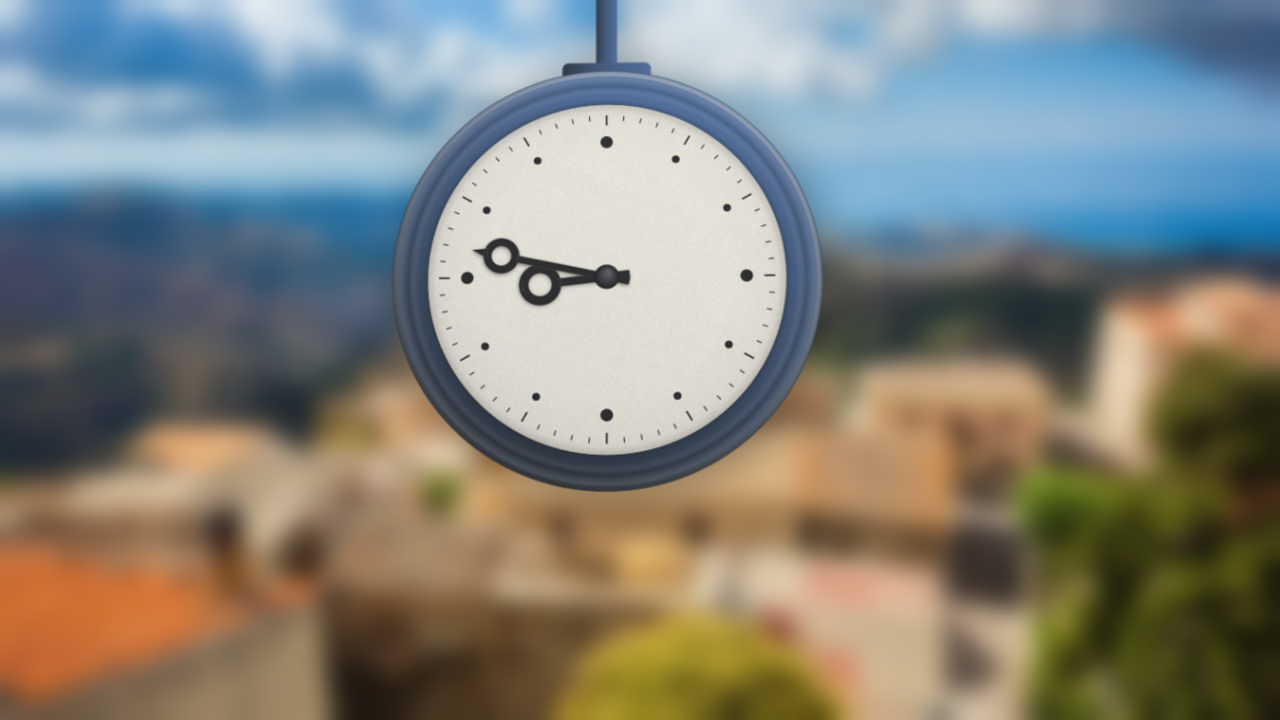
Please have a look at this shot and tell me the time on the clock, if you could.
8:47
